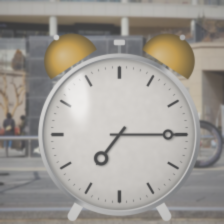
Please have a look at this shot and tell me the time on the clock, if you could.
7:15
